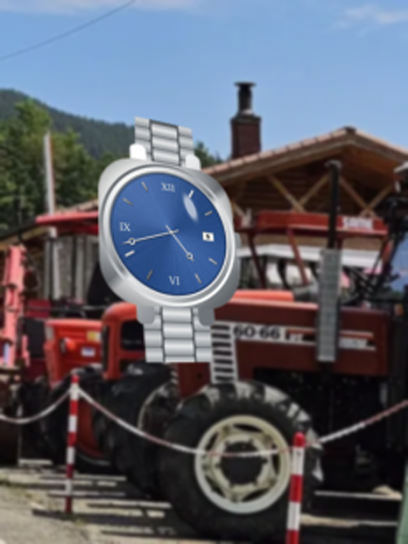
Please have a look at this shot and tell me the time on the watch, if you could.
4:42
